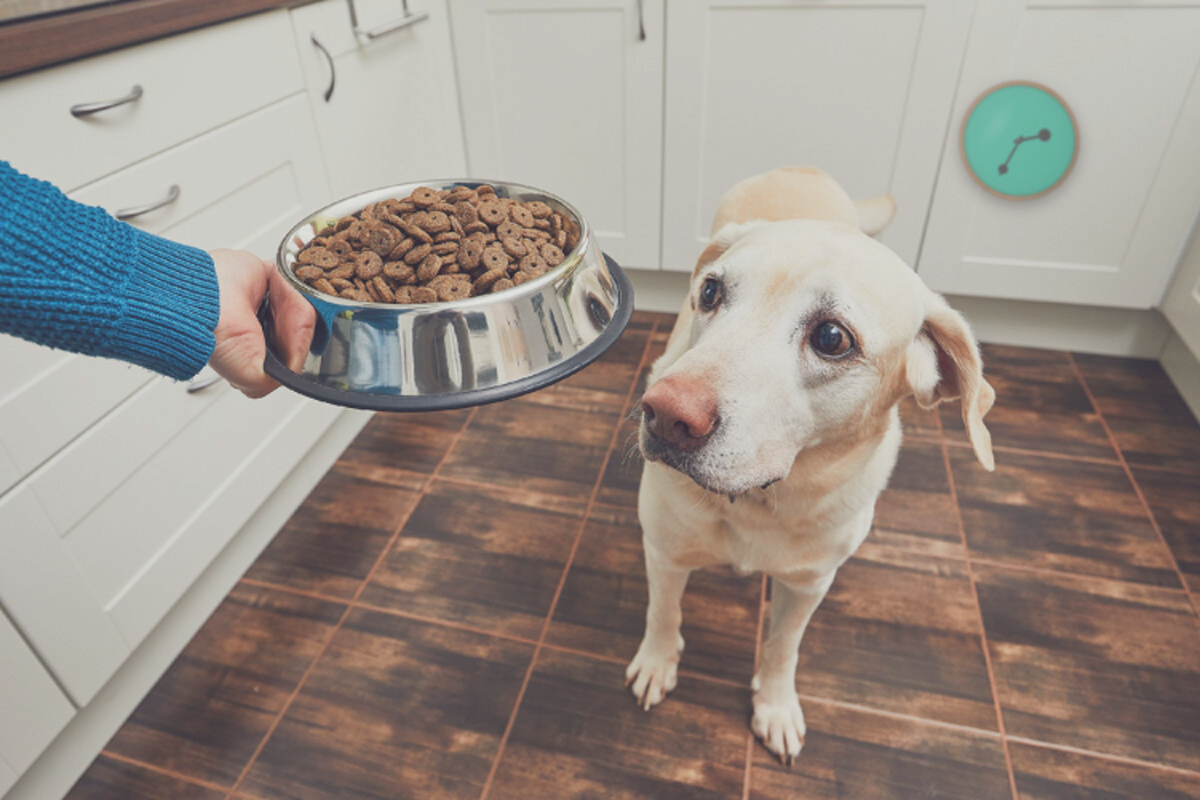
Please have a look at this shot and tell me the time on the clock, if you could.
2:35
